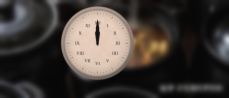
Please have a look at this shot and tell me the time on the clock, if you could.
12:00
